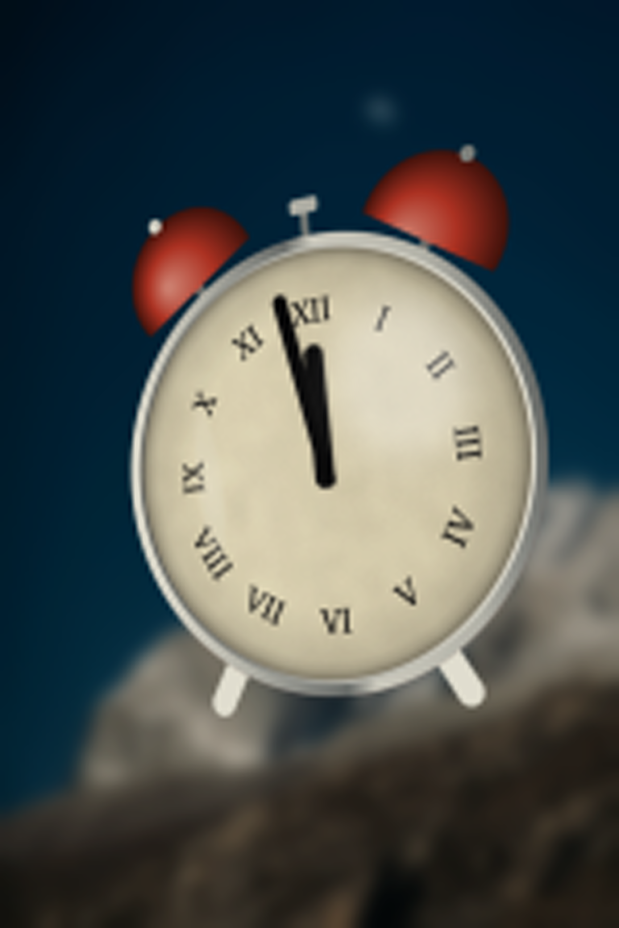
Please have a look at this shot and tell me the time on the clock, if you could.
11:58
